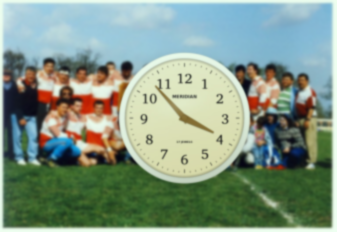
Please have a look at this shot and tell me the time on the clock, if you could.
3:53
